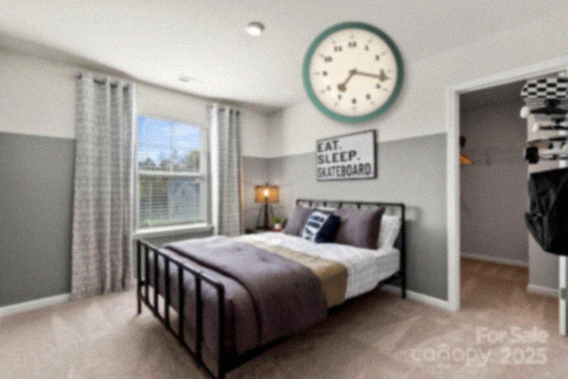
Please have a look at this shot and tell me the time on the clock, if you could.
7:17
